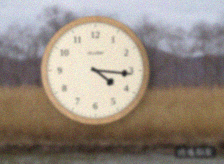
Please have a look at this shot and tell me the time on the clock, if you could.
4:16
